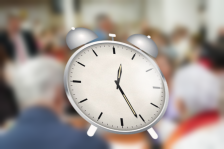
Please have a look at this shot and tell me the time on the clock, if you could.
12:26
